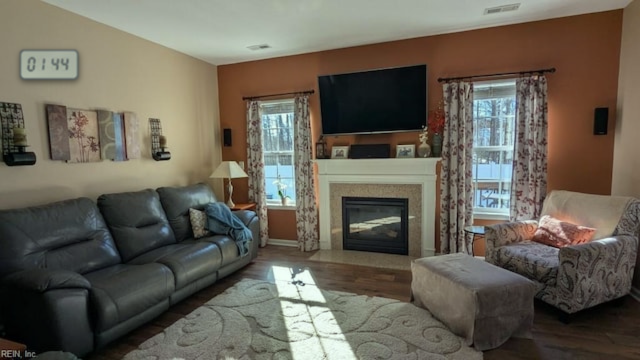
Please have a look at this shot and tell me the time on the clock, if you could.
1:44
